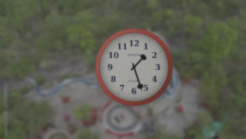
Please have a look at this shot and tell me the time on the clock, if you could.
1:27
